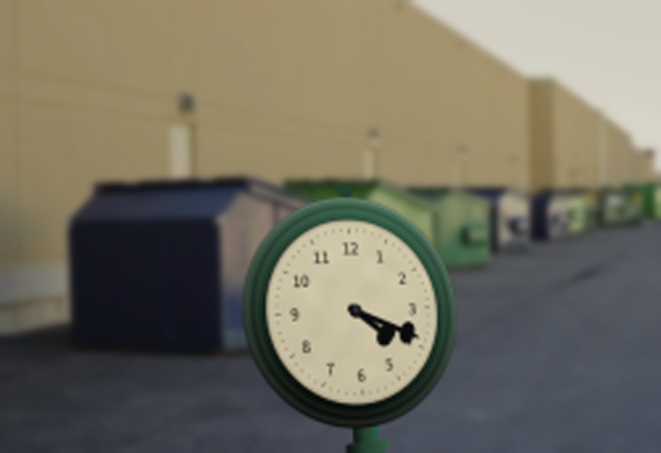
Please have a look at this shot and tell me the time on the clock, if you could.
4:19
